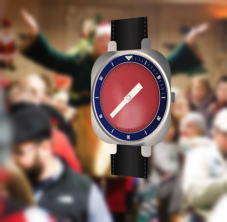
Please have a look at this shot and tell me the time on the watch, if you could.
1:38
